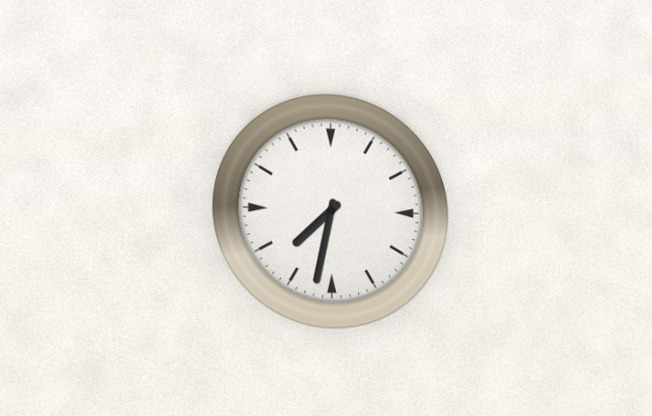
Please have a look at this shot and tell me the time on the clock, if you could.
7:32
